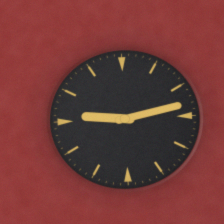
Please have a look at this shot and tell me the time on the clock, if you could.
9:13
